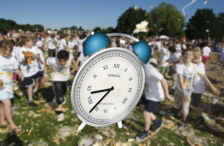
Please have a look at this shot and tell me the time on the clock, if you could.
8:36
